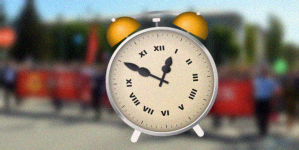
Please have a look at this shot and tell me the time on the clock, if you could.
12:50
